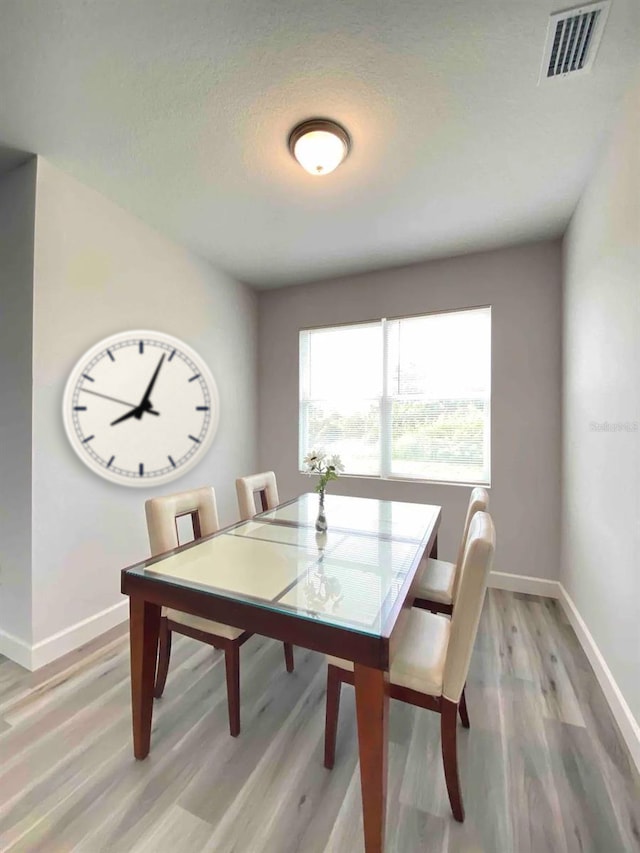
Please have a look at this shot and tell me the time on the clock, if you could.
8:03:48
